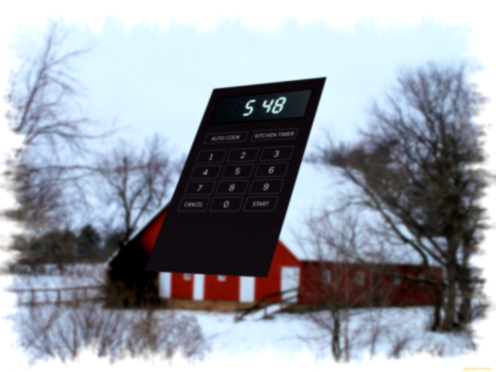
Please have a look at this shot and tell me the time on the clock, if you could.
5:48
